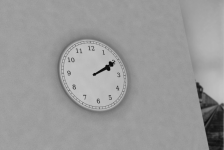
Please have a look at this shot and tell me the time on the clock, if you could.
2:10
